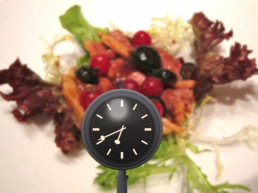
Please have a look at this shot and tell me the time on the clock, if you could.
6:41
